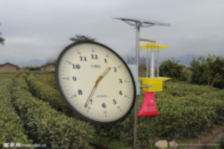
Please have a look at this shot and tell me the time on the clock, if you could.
1:36
